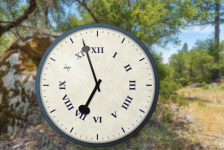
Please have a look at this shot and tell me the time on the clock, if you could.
6:57
